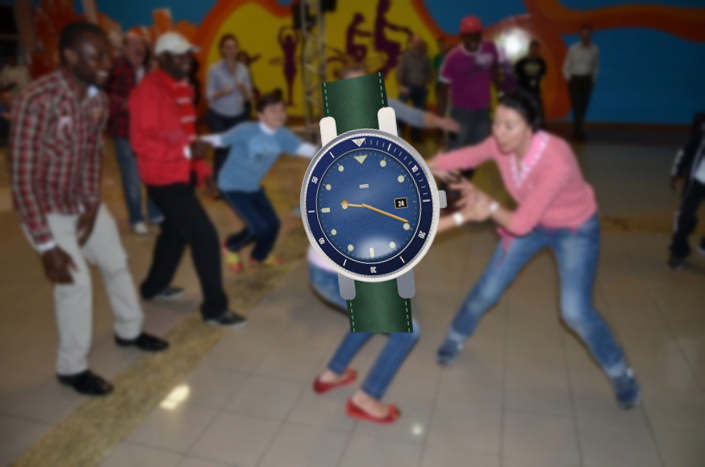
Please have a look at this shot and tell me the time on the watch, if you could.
9:19
